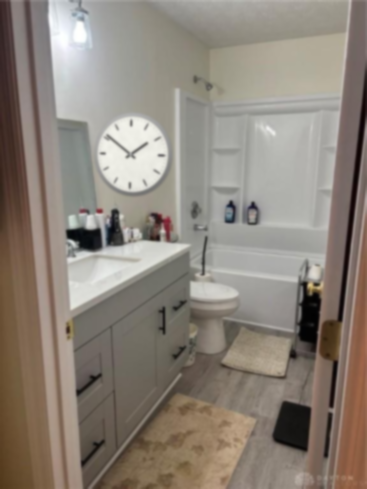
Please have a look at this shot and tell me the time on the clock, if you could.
1:51
